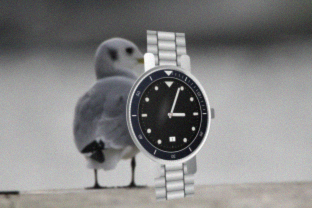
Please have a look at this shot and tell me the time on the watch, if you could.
3:04
